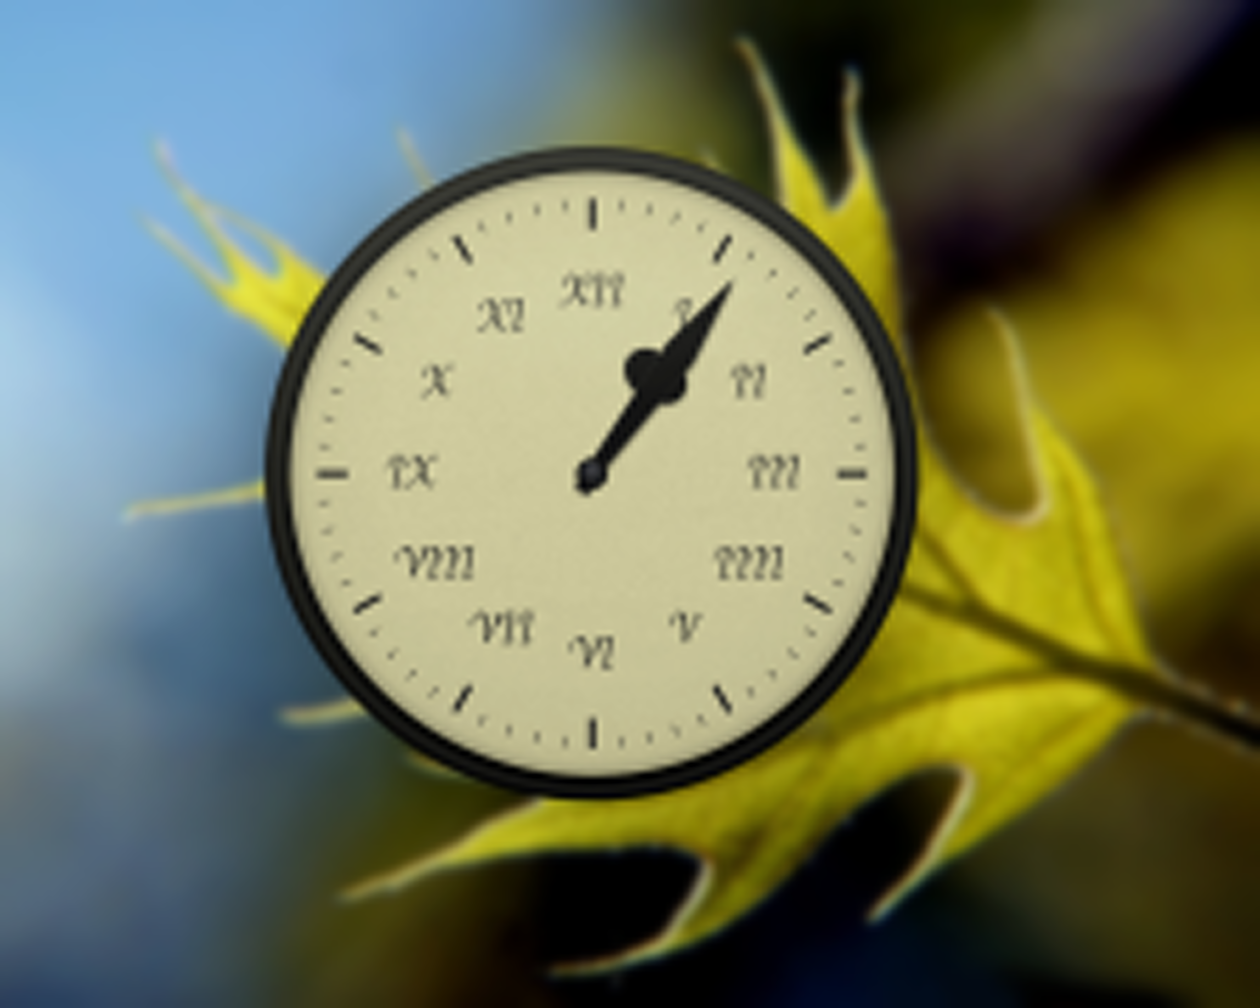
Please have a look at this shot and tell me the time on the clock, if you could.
1:06
